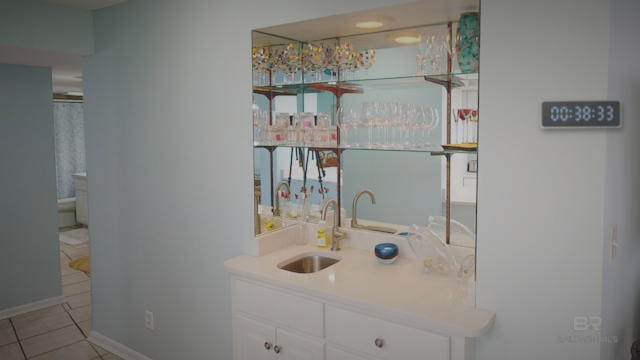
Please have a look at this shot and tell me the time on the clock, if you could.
0:38:33
